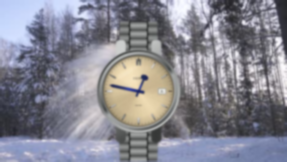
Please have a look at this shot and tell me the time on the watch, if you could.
12:47
